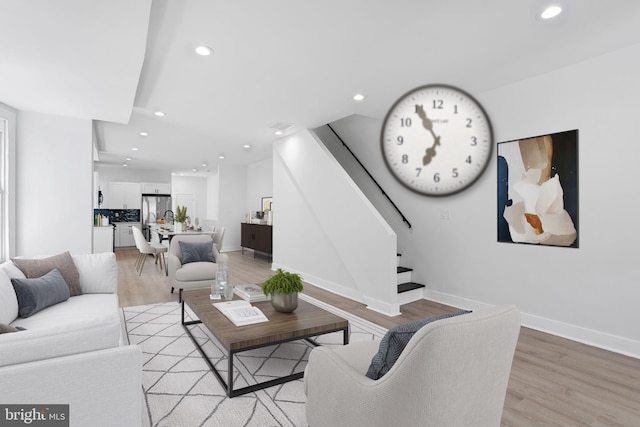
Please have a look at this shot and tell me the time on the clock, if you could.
6:55
